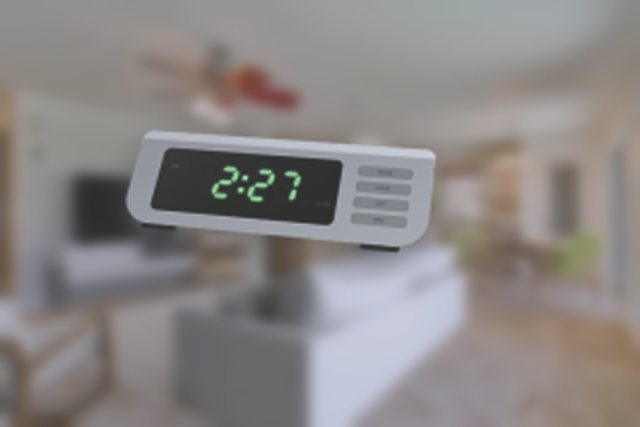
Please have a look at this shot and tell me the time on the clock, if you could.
2:27
